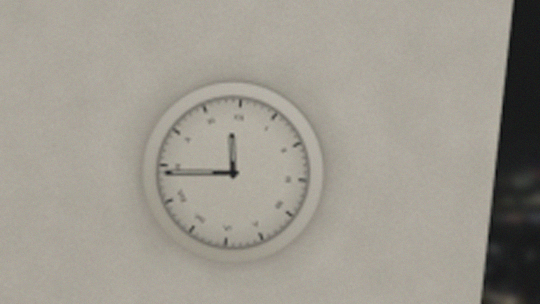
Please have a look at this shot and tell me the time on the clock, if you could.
11:44
